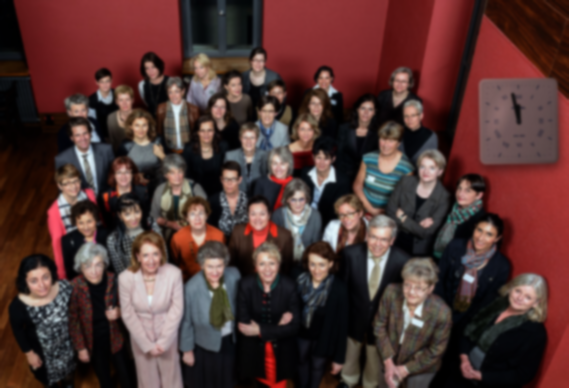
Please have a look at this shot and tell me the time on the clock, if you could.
11:58
